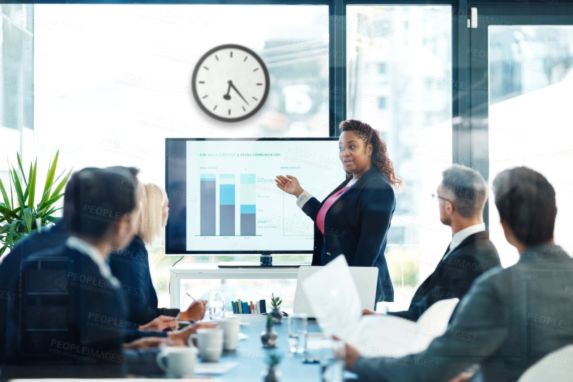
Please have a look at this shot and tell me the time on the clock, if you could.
6:23
